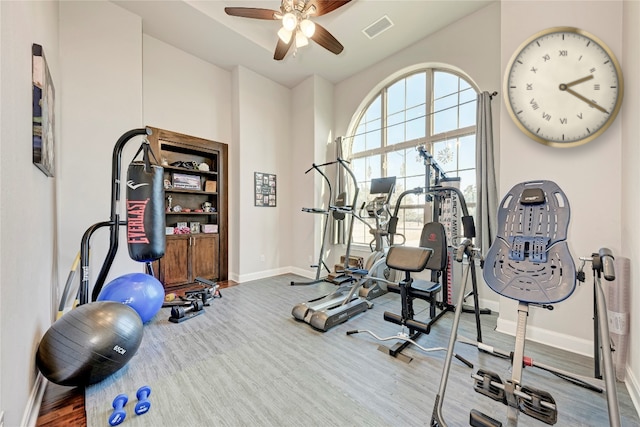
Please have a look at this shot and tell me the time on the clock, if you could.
2:20
